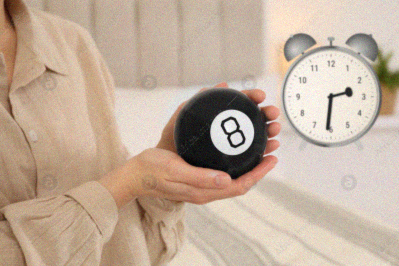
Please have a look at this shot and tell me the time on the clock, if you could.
2:31
